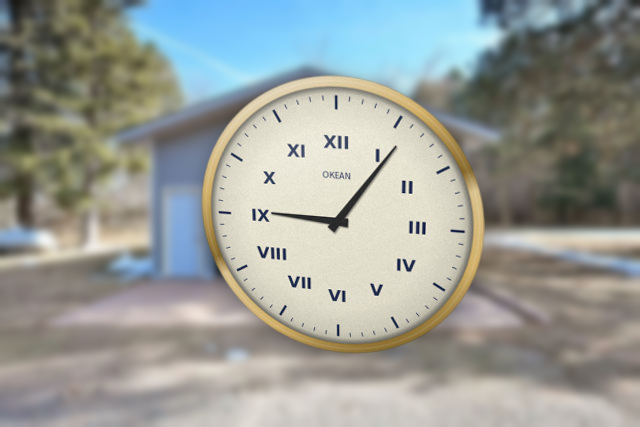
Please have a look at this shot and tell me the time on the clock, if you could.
9:06
